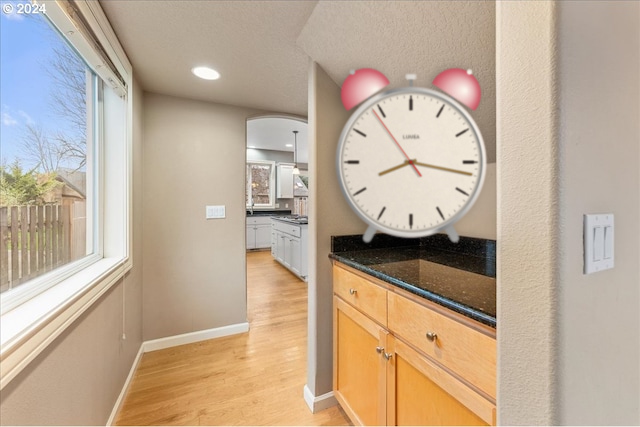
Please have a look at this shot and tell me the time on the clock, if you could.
8:16:54
